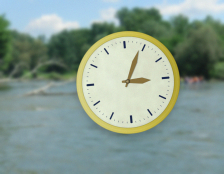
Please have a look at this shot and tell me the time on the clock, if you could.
3:04
